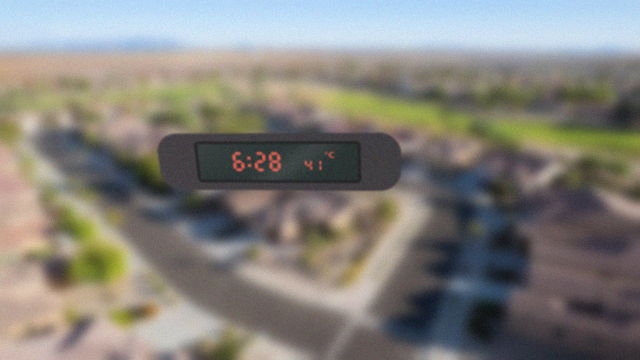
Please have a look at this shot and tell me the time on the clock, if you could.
6:28
